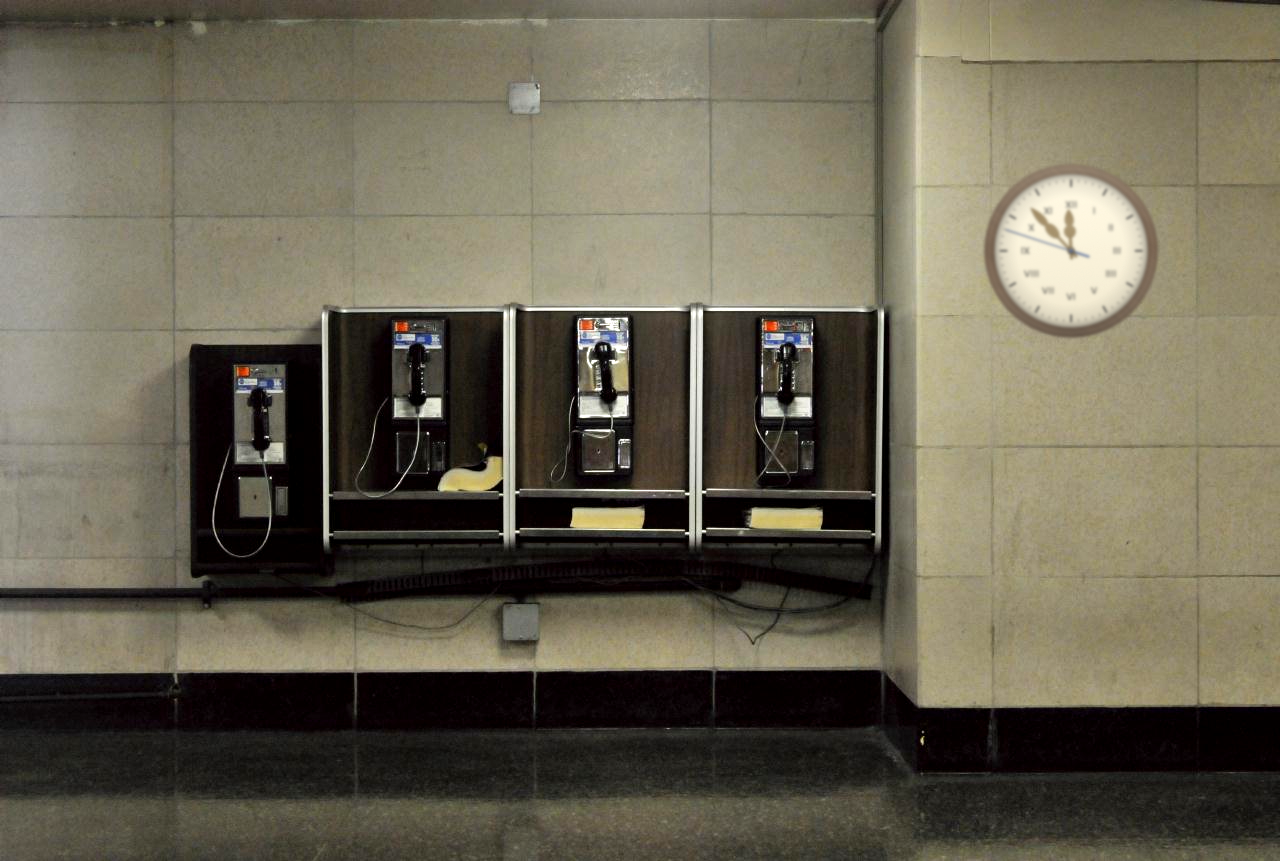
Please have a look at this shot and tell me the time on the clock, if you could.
11:52:48
